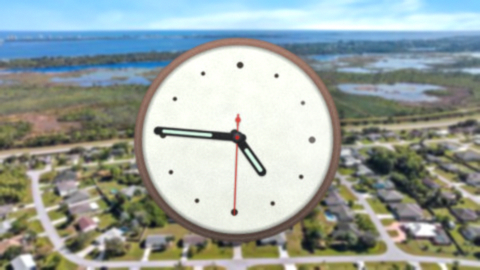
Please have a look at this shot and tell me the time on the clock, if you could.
4:45:30
